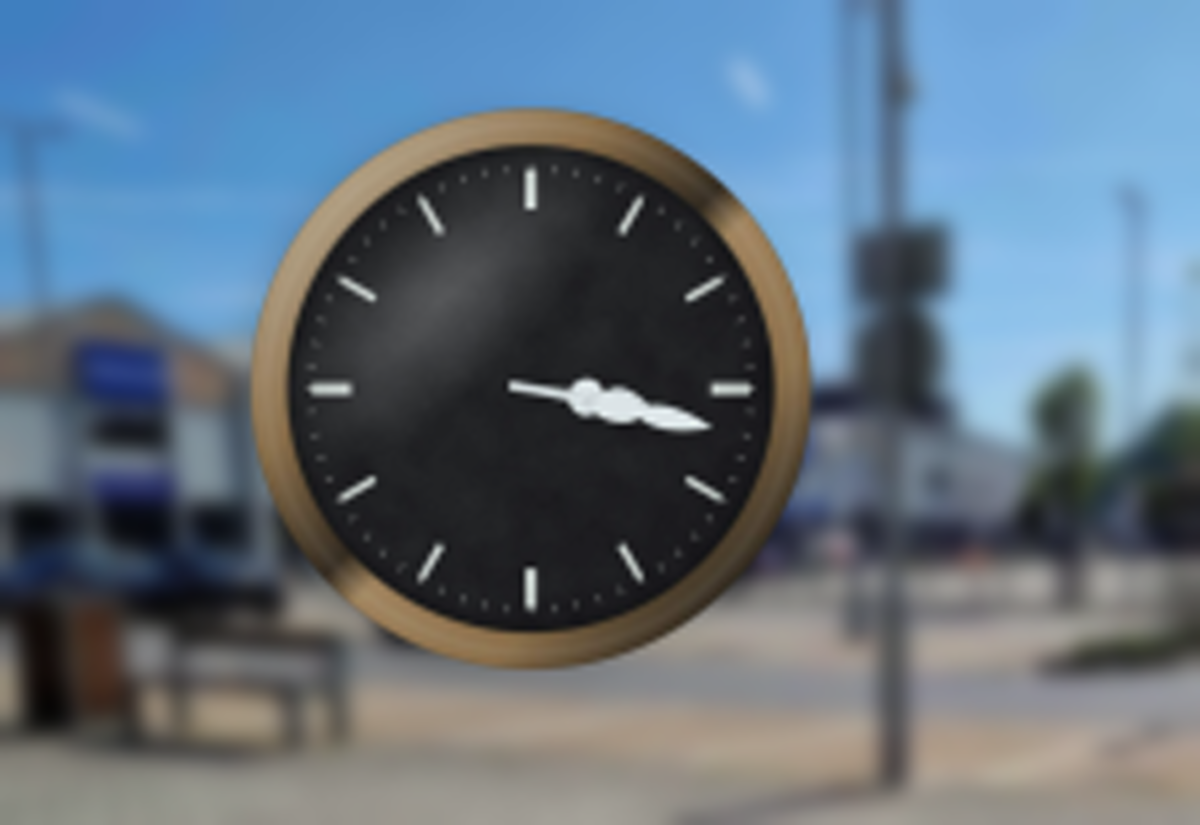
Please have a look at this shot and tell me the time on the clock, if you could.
3:17
